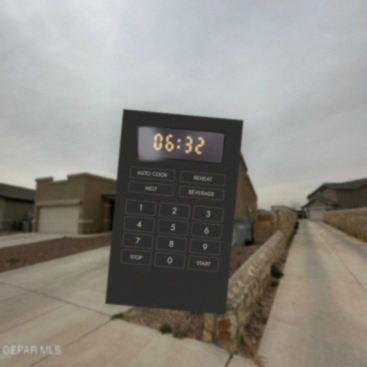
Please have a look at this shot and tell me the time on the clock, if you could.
6:32
